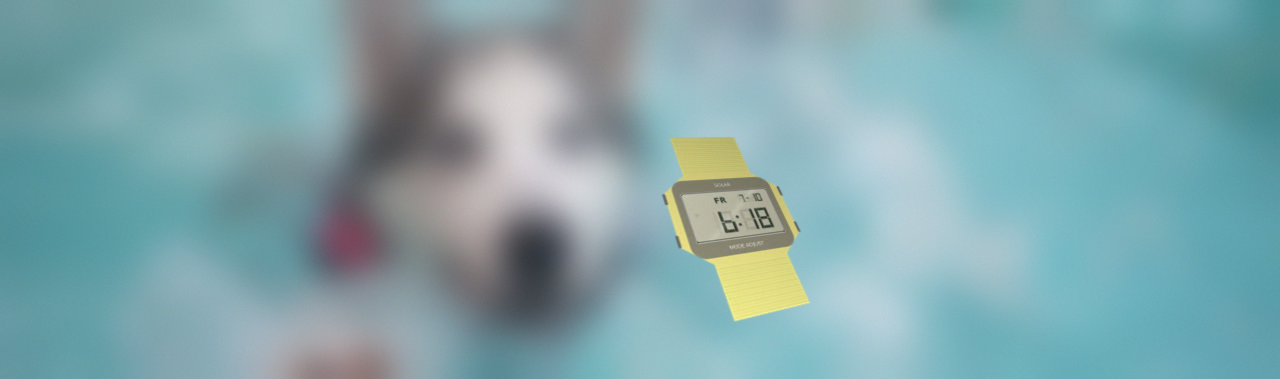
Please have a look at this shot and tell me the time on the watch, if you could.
6:18
